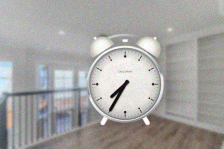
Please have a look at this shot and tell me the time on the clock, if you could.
7:35
